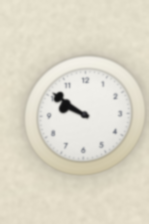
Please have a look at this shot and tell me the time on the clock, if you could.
9:51
